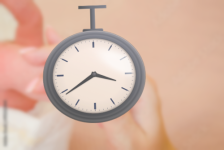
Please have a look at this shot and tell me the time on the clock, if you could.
3:39
